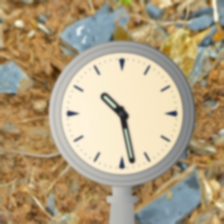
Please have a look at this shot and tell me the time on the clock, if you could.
10:28
